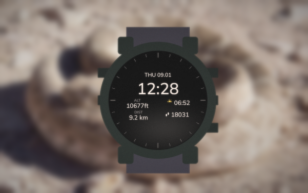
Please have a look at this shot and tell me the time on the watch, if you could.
12:28
